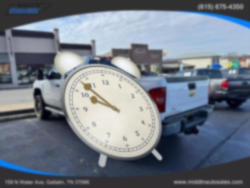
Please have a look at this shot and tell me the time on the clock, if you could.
9:53
